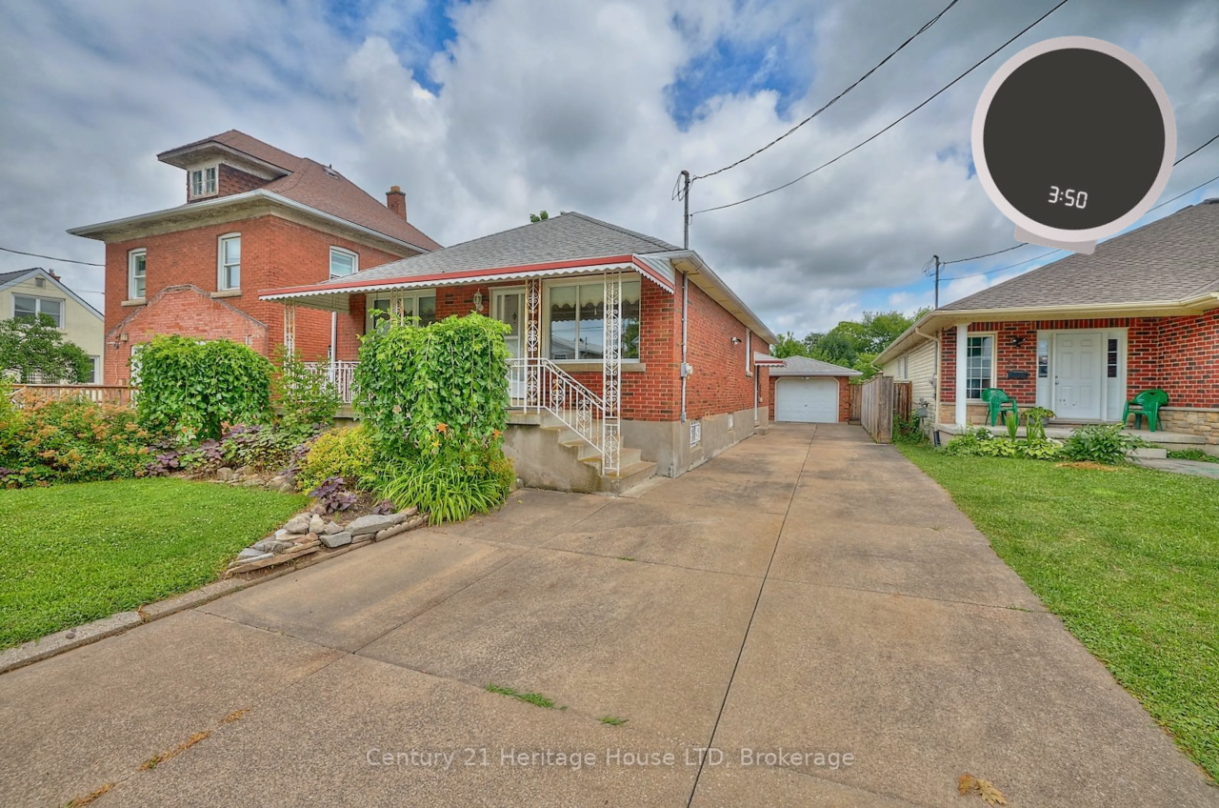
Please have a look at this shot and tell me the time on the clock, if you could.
3:50
